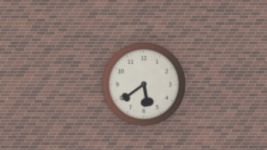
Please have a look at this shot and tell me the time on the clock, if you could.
5:39
